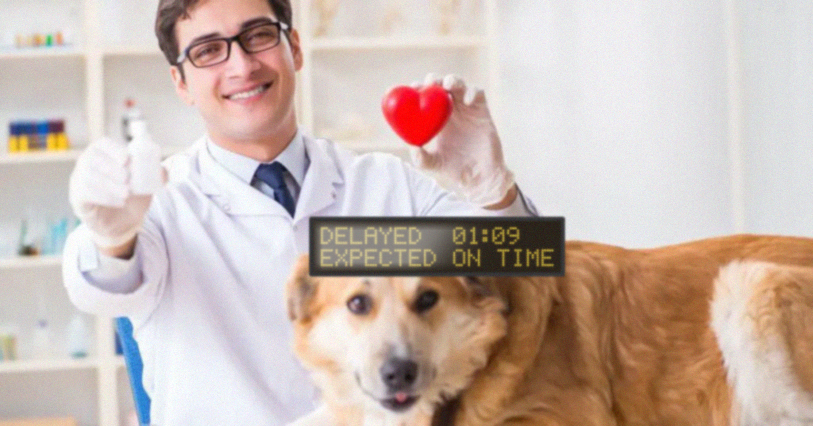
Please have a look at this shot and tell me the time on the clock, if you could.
1:09
